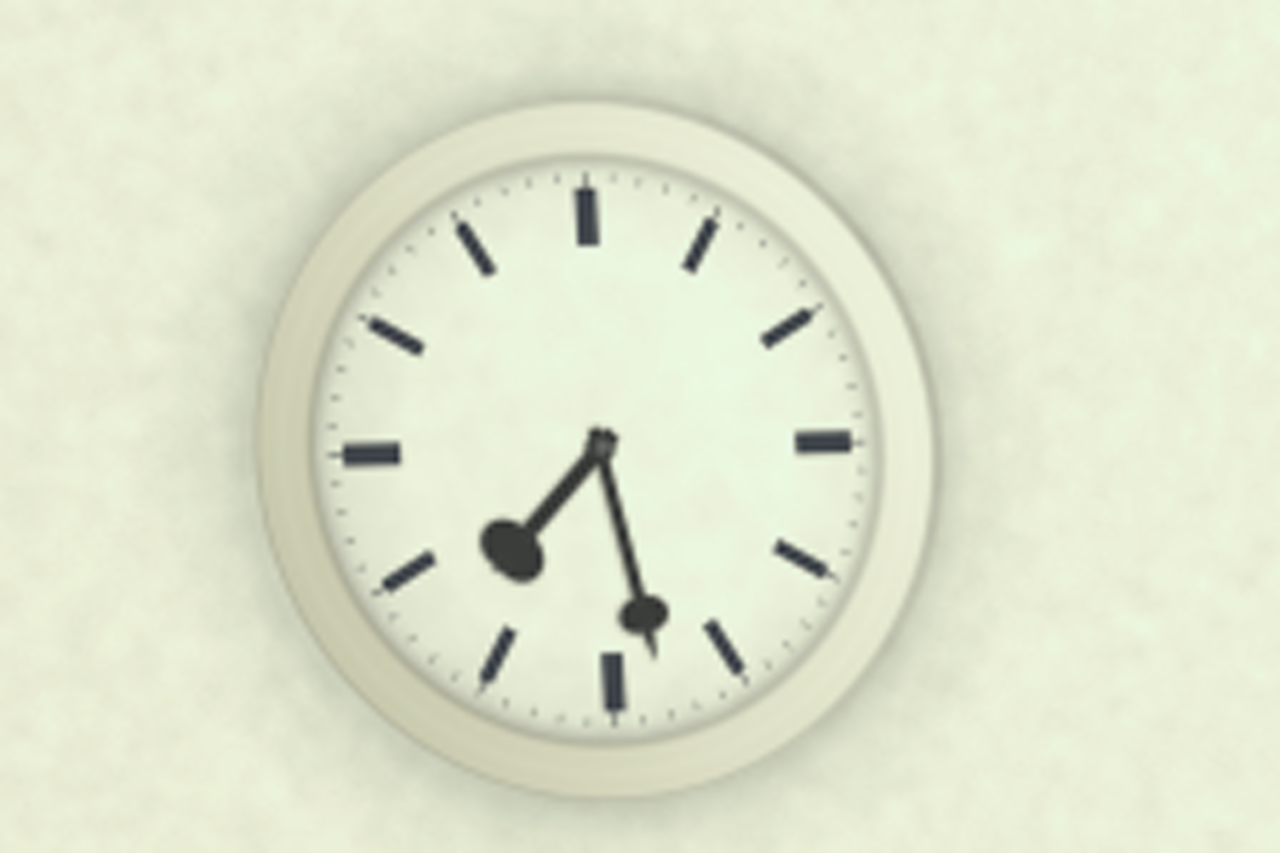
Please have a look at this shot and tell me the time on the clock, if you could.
7:28
